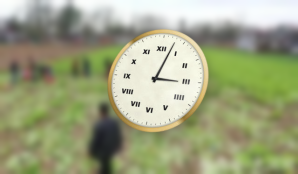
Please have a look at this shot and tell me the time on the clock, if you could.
3:03
